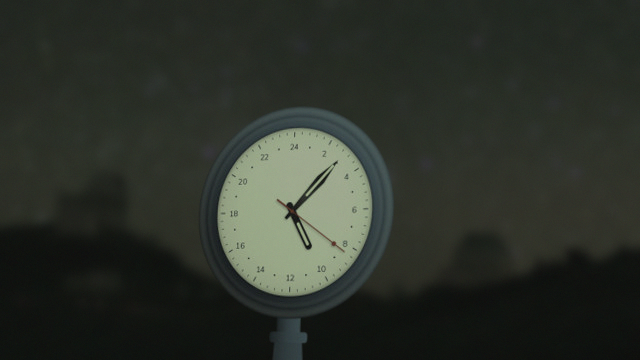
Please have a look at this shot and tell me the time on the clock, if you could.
10:07:21
